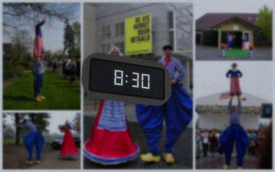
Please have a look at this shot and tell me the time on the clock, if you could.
8:30
